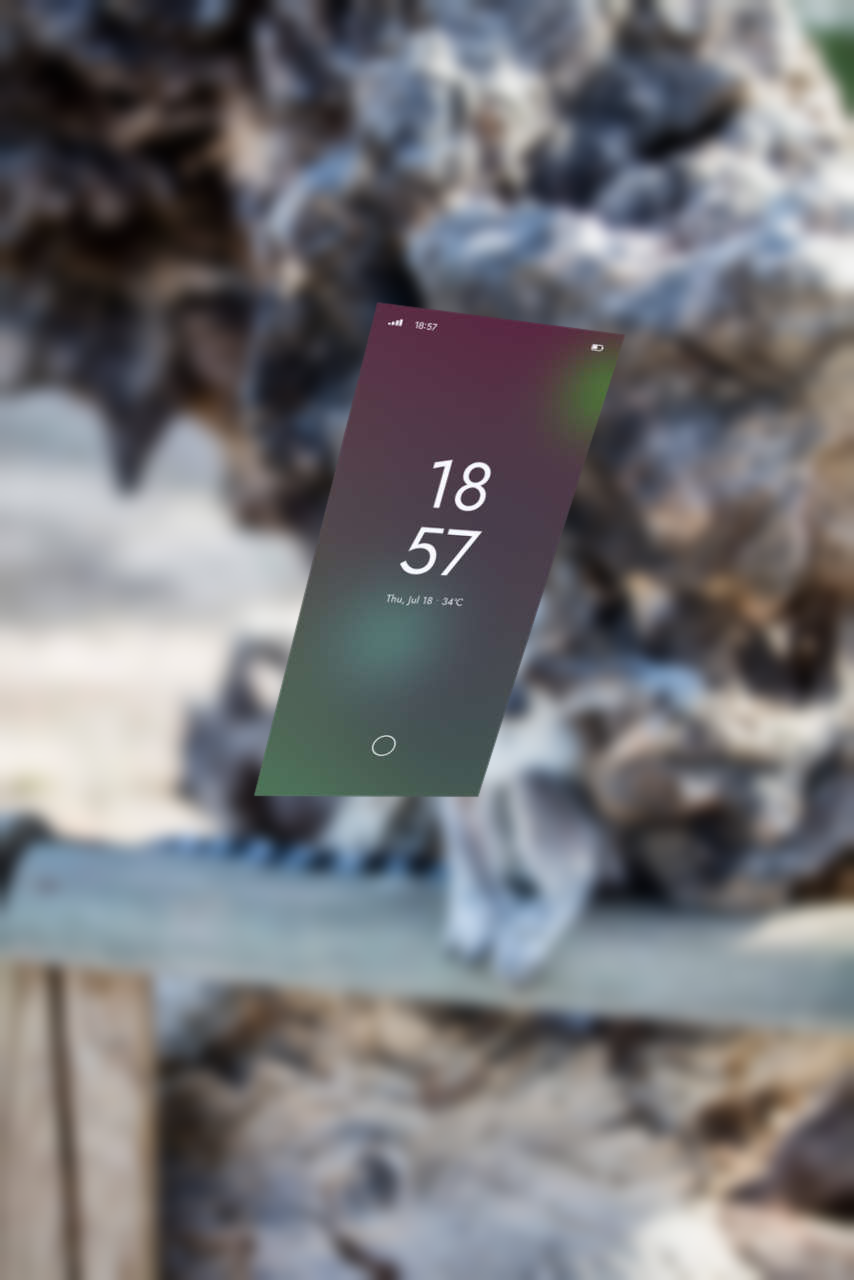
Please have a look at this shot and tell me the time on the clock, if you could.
18:57
